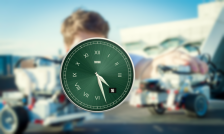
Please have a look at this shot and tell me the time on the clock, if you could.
4:27
